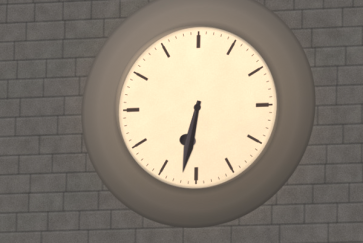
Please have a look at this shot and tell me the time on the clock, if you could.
6:32
